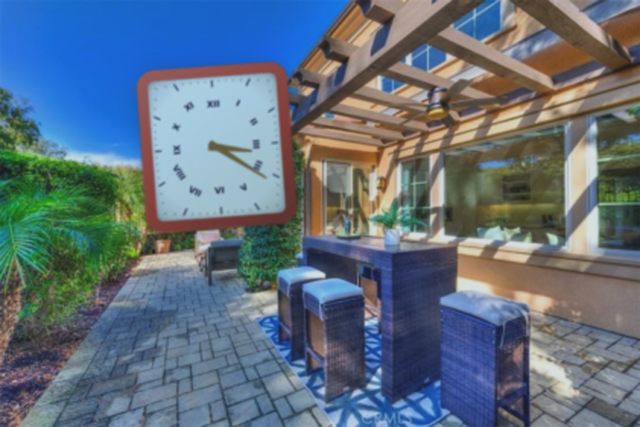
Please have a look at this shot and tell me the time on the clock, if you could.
3:21
